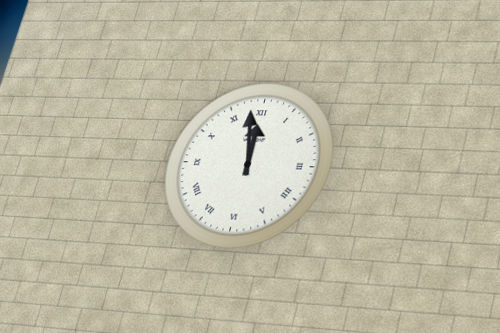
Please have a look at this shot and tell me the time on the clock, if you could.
11:58
